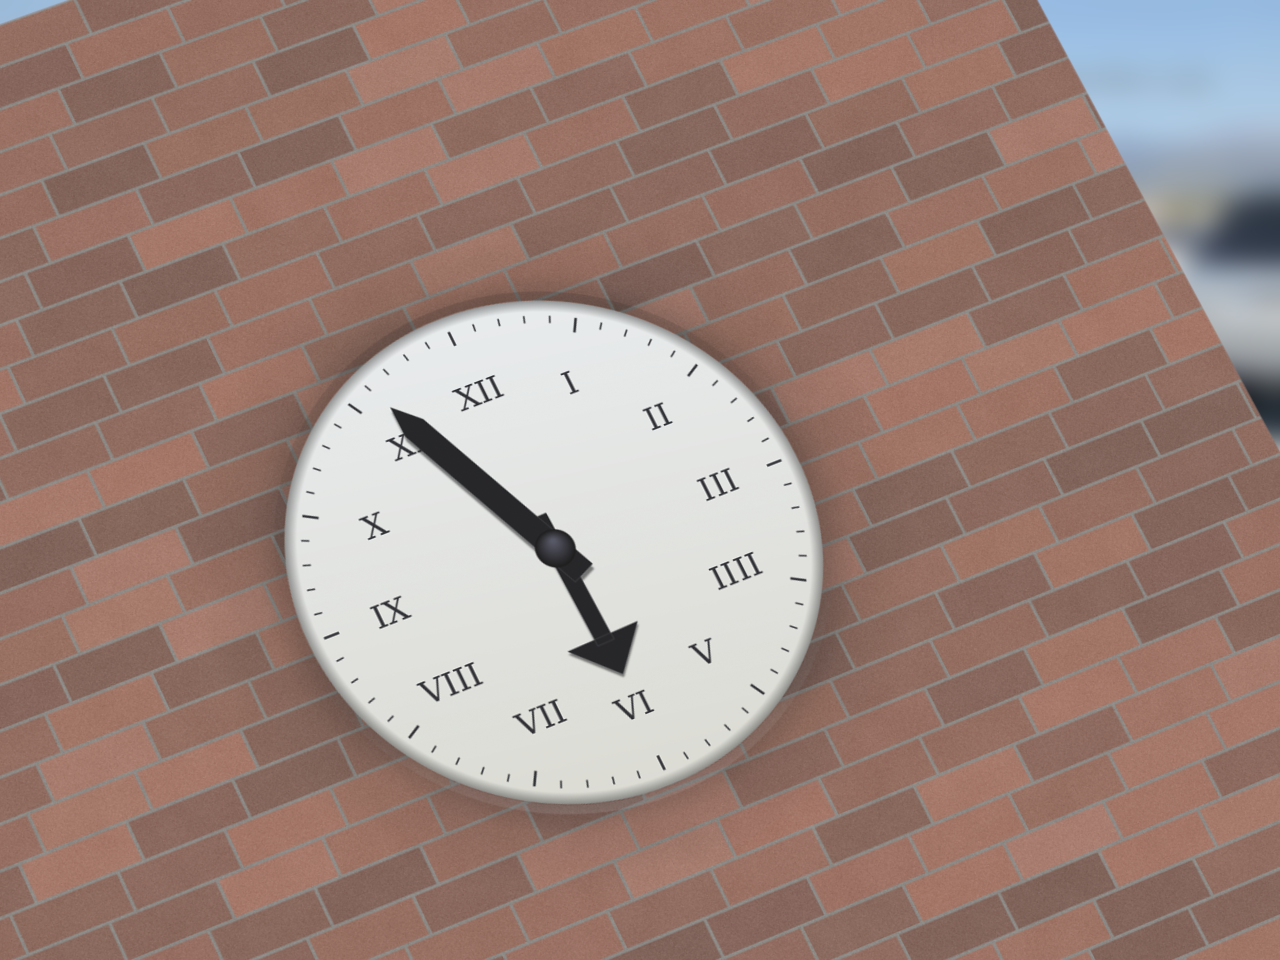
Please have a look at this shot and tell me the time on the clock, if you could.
5:56
